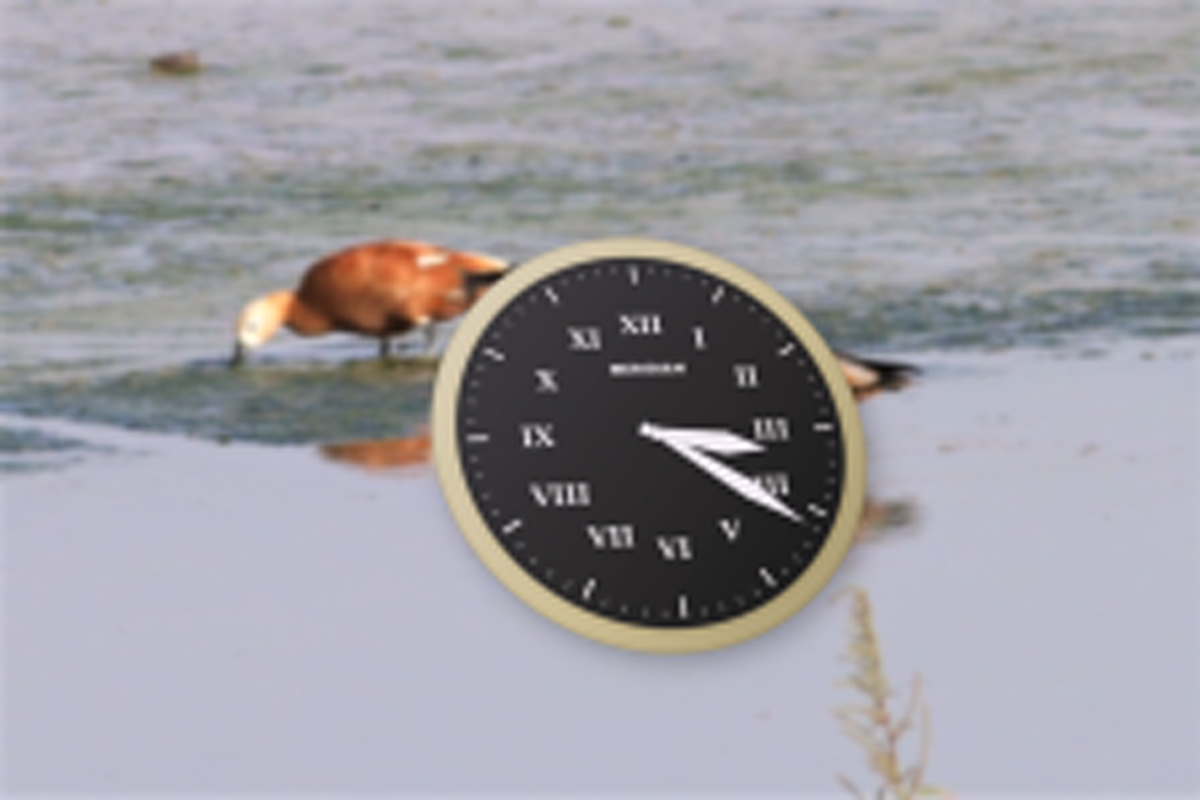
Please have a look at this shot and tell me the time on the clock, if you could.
3:21
